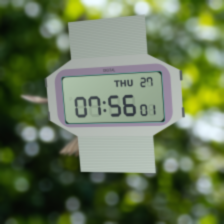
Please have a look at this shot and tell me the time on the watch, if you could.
7:56:01
